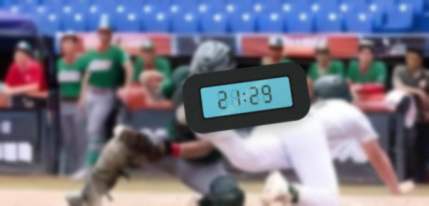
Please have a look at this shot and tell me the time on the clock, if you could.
21:29
